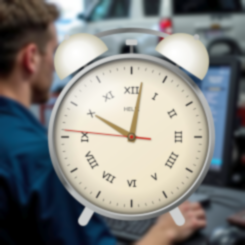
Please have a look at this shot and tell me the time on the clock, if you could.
10:01:46
